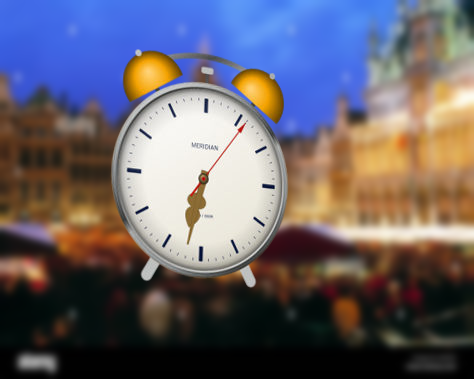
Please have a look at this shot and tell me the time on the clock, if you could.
6:32:06
